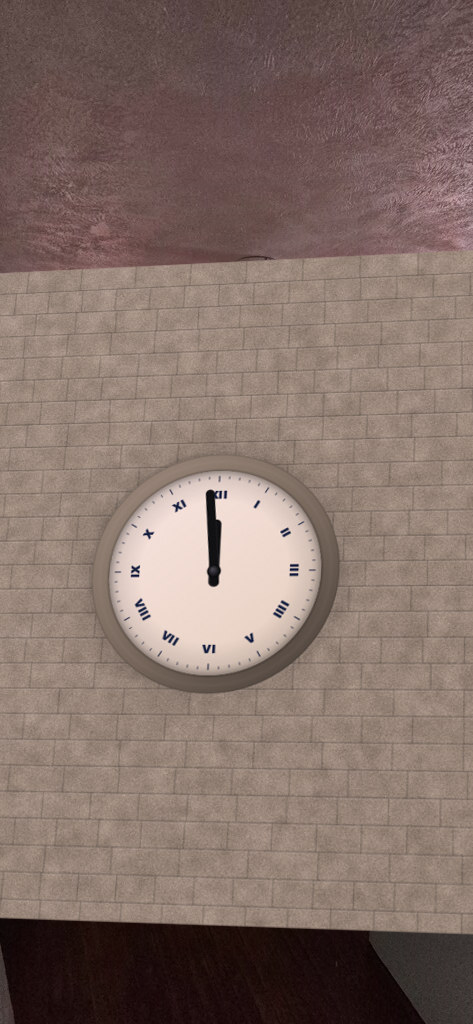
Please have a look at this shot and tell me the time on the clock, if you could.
11:59
